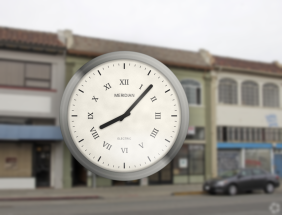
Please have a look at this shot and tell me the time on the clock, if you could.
8:07
